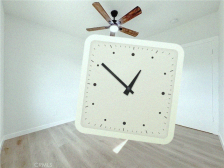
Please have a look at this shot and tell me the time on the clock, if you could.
12:51
